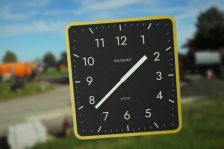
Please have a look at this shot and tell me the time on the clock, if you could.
1:38
